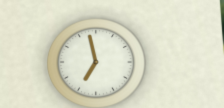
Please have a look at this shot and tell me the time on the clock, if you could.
6:58
